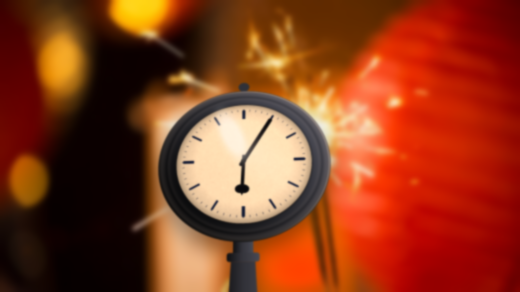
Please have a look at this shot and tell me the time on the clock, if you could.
6:05
